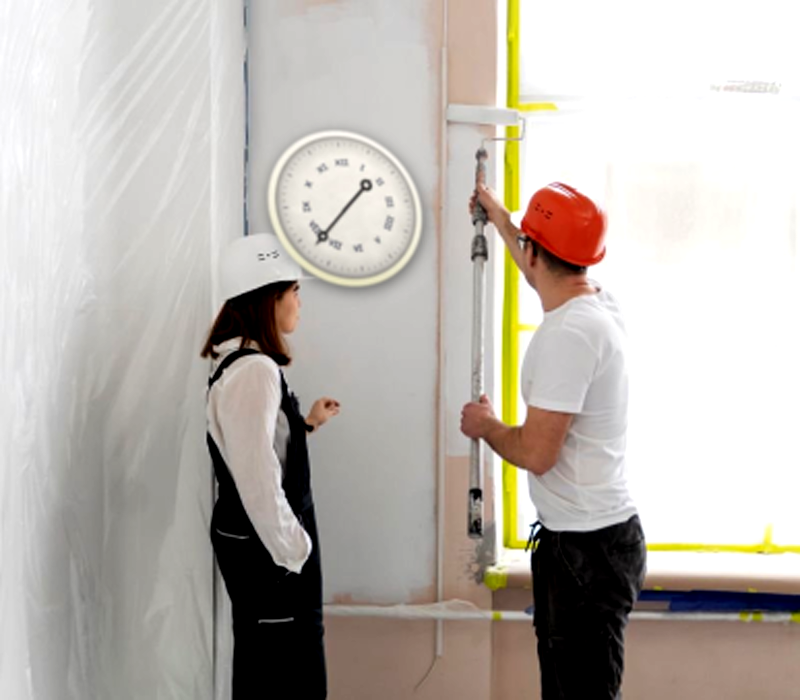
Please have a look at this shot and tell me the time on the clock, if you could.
1:38
